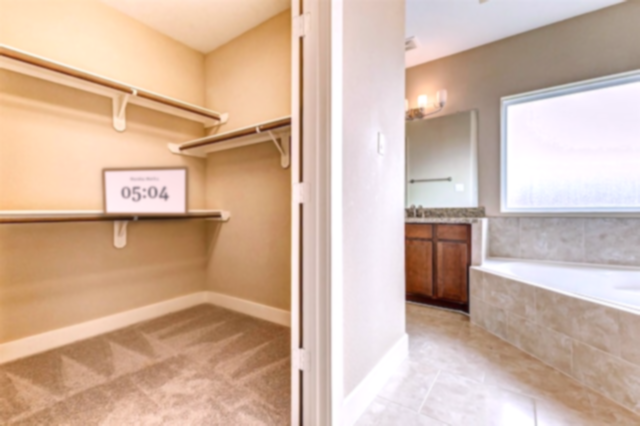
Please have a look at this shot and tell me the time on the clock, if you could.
5:04
